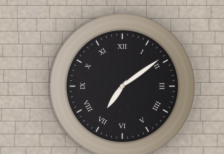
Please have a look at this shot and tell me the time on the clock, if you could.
7:09
